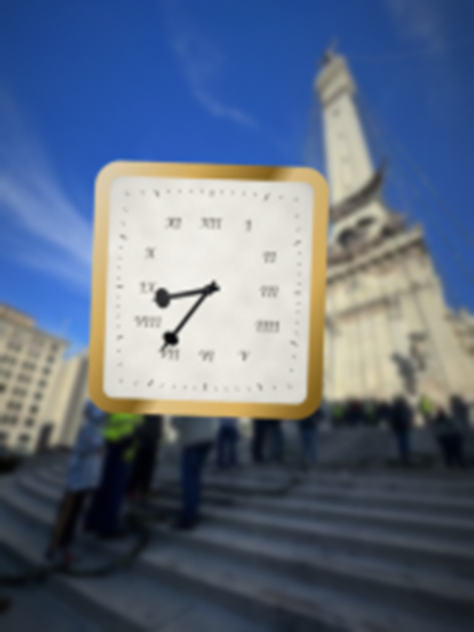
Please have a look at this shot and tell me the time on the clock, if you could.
8:36
